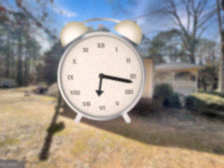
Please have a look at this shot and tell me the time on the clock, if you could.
6:17
